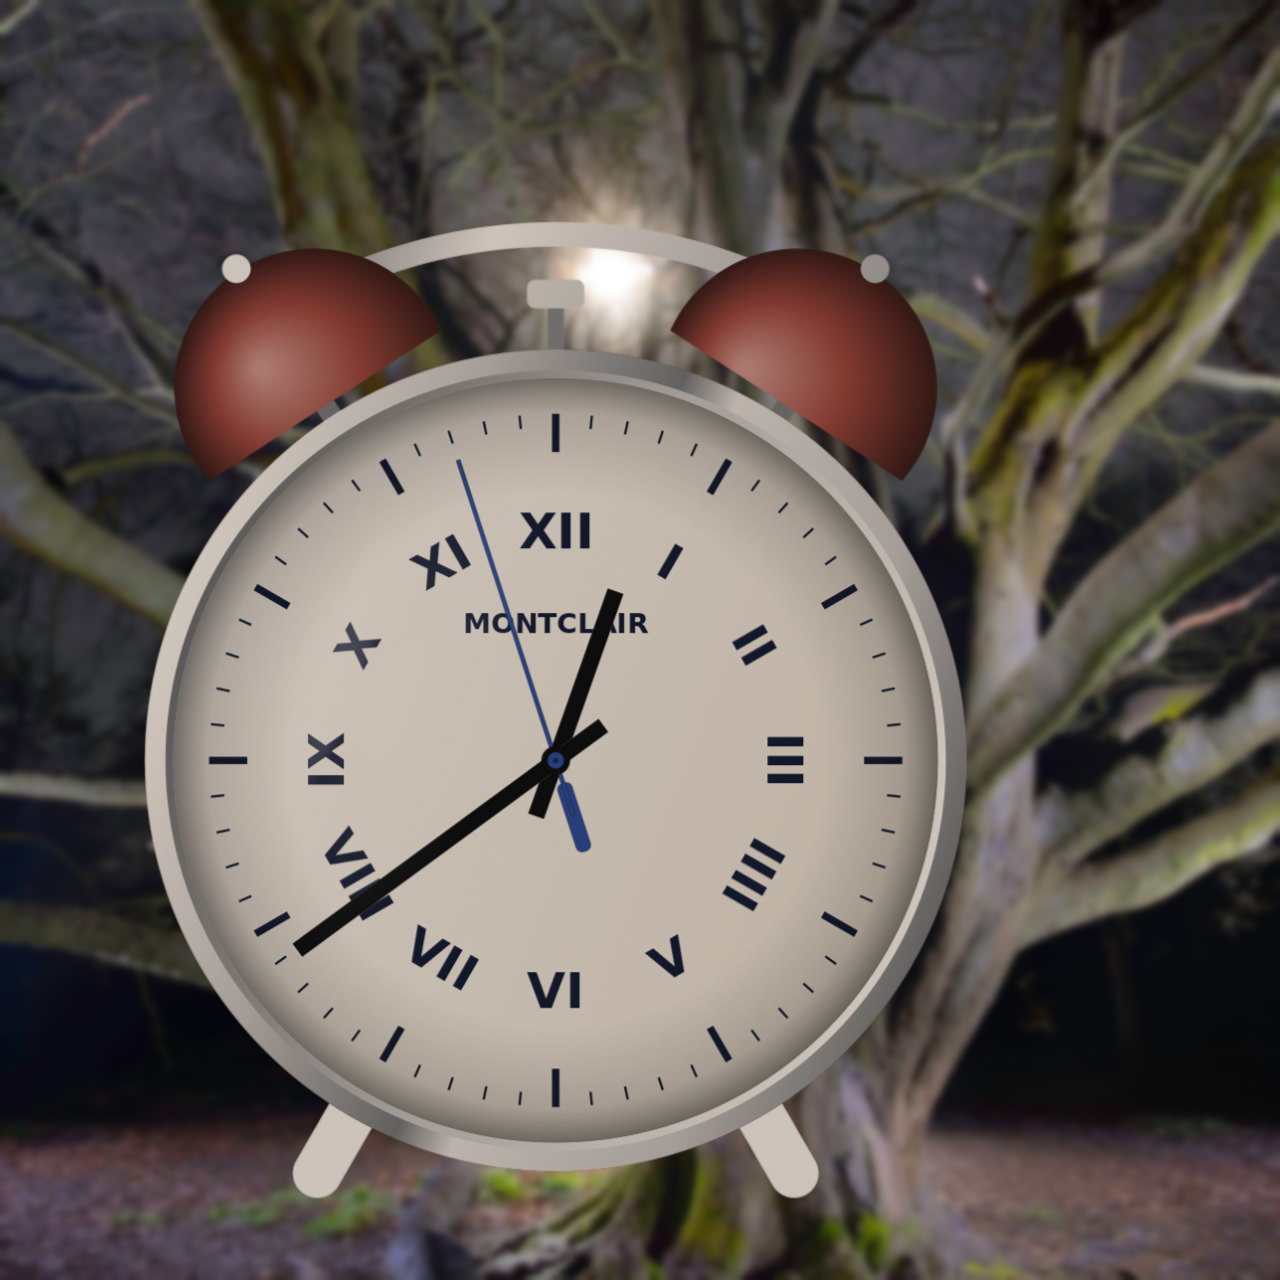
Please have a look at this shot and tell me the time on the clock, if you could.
12:38:57
